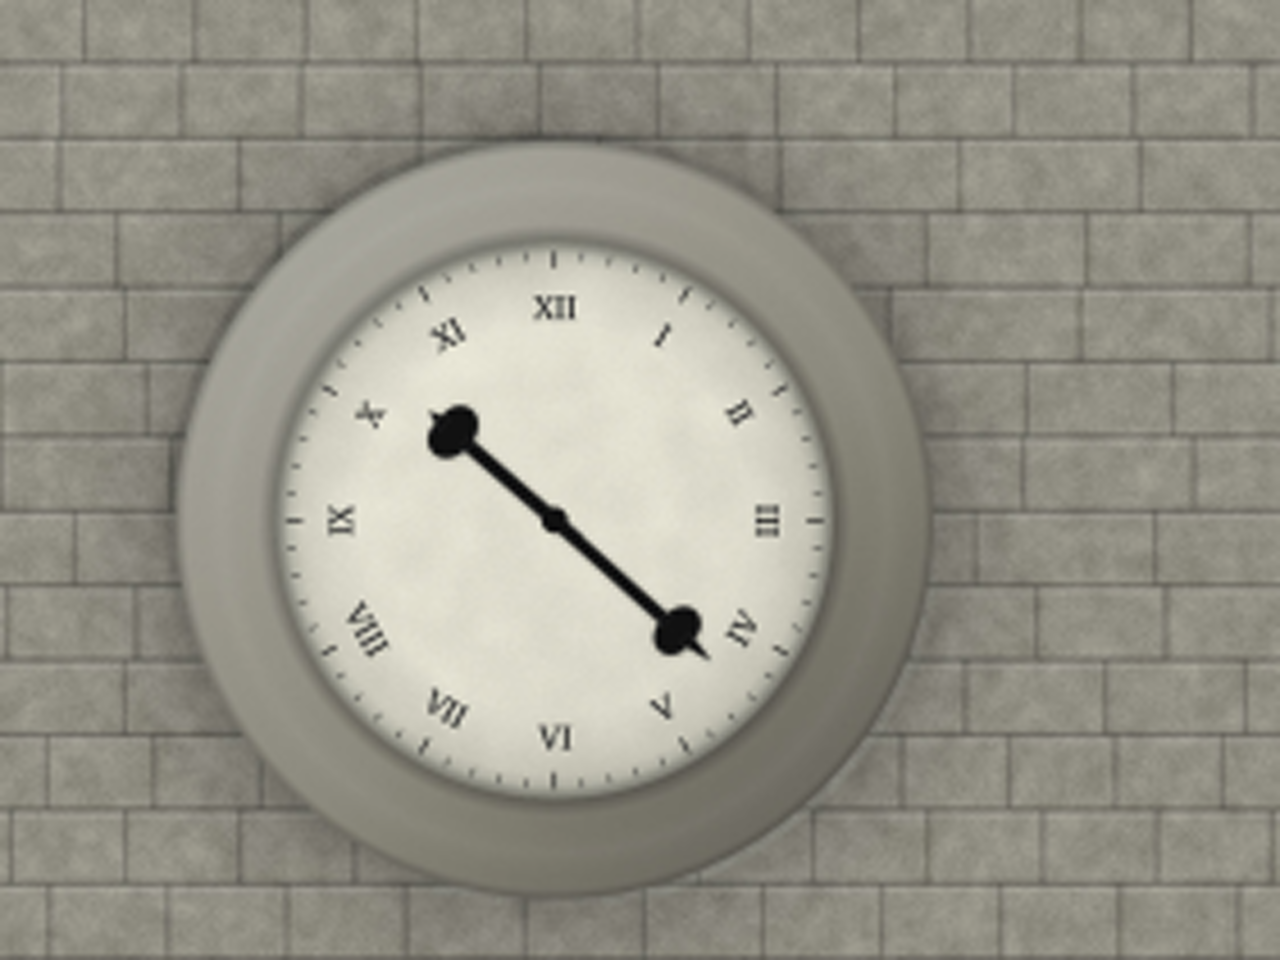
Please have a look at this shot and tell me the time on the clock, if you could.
10:22
